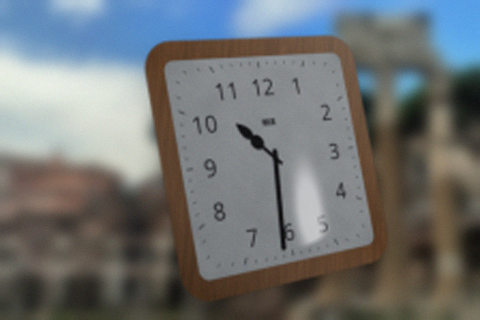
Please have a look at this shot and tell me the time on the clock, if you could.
10:31
